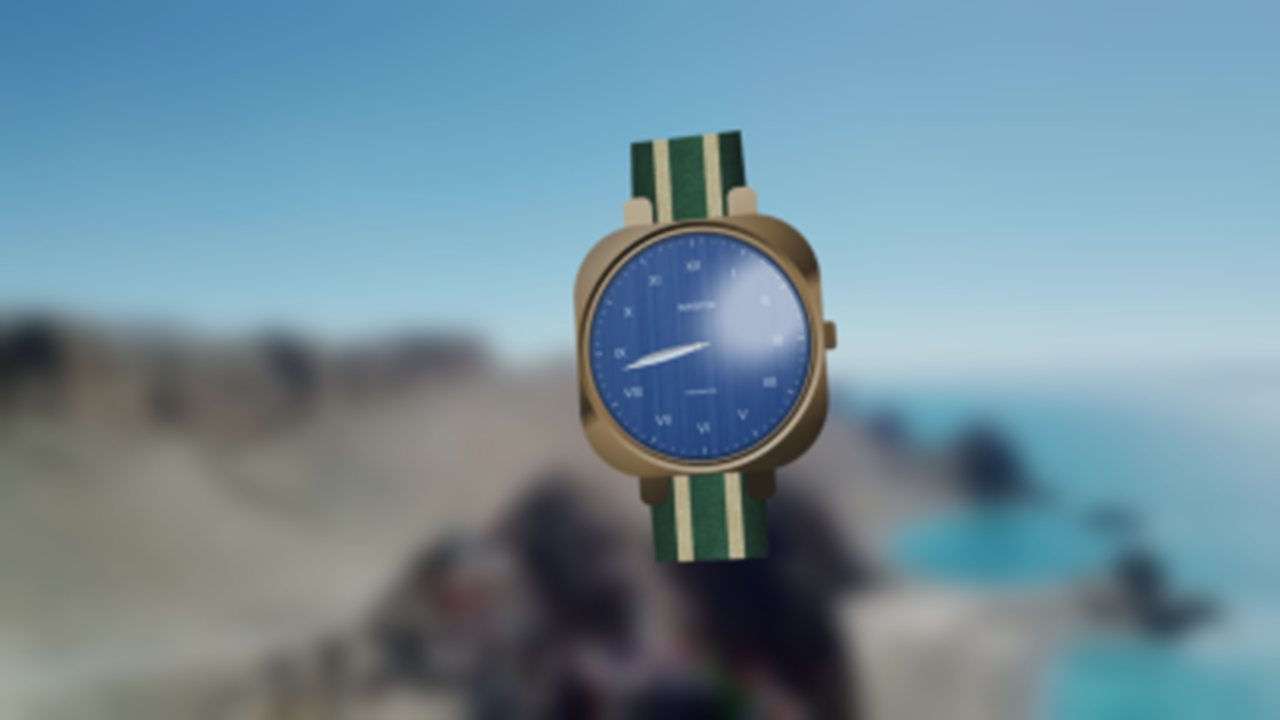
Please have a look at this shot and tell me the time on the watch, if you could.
8:43
